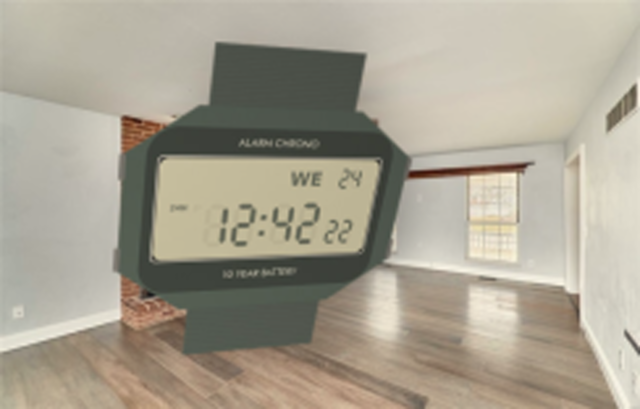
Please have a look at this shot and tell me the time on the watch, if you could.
12:42:22
